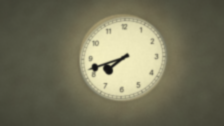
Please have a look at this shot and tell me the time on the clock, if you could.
7:42
